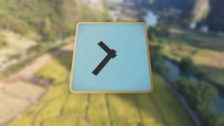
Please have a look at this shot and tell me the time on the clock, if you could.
10:36
